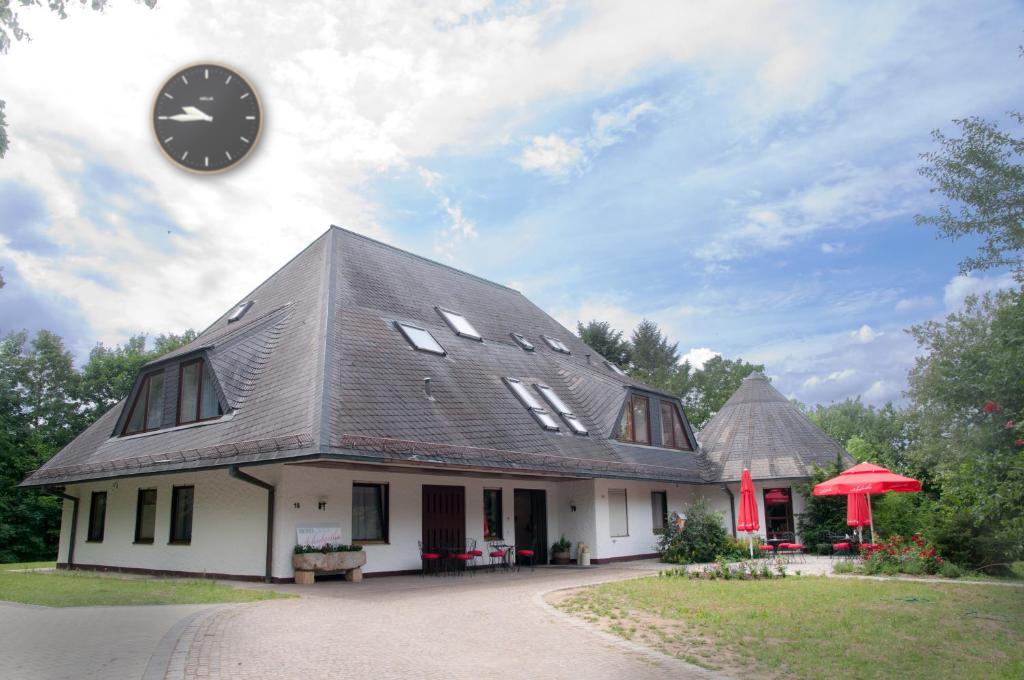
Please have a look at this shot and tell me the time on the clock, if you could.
9:45
